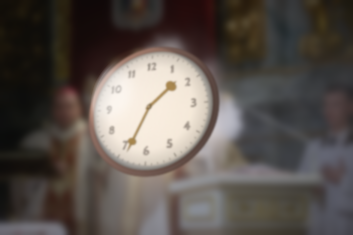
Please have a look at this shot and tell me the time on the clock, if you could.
1:34
